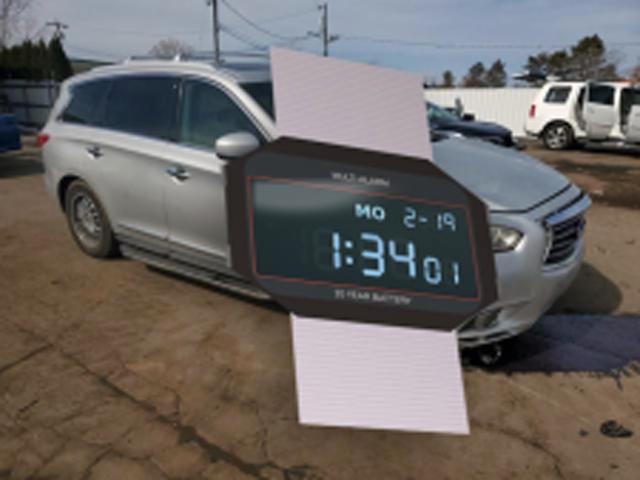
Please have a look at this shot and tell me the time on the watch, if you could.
1:34:01
